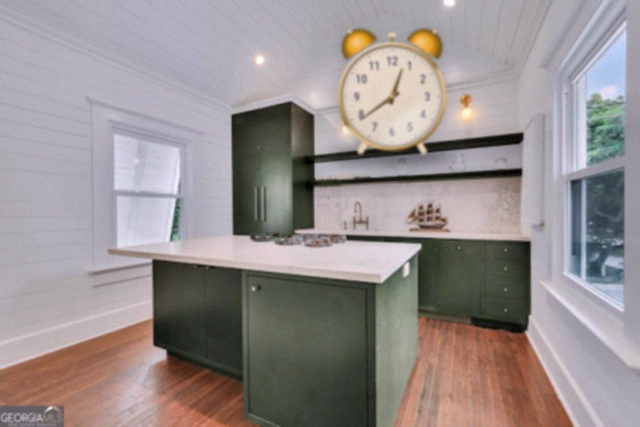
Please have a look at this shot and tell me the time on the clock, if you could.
12:39
